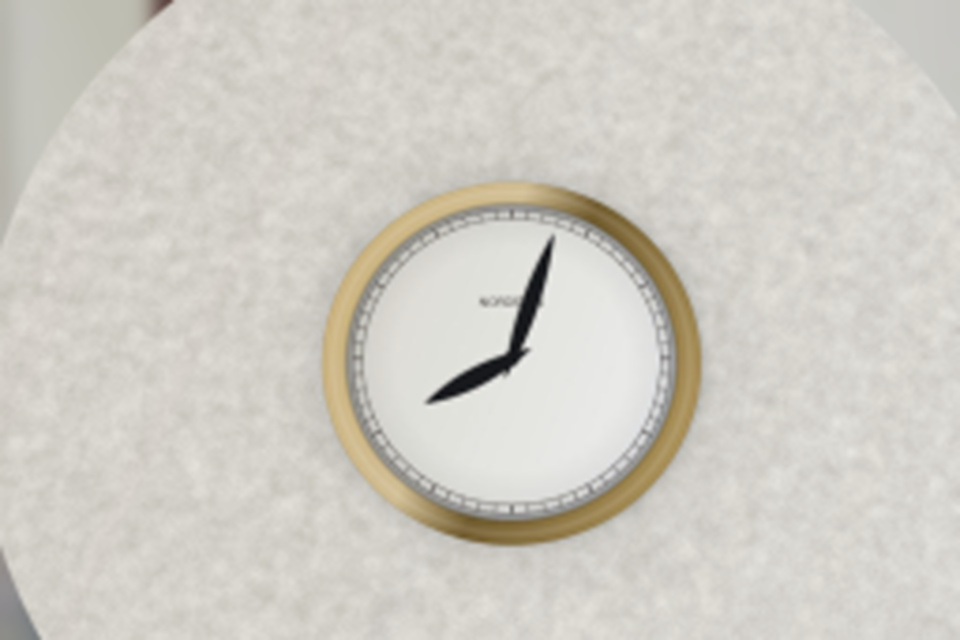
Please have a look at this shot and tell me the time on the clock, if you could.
8:03
